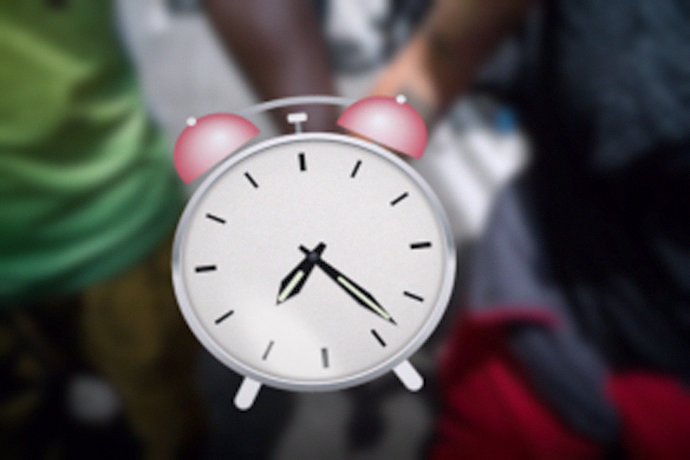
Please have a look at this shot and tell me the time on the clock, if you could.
7:23
